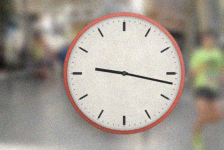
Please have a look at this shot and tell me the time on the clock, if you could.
9:17
